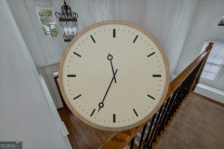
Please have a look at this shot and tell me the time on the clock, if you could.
11:34
